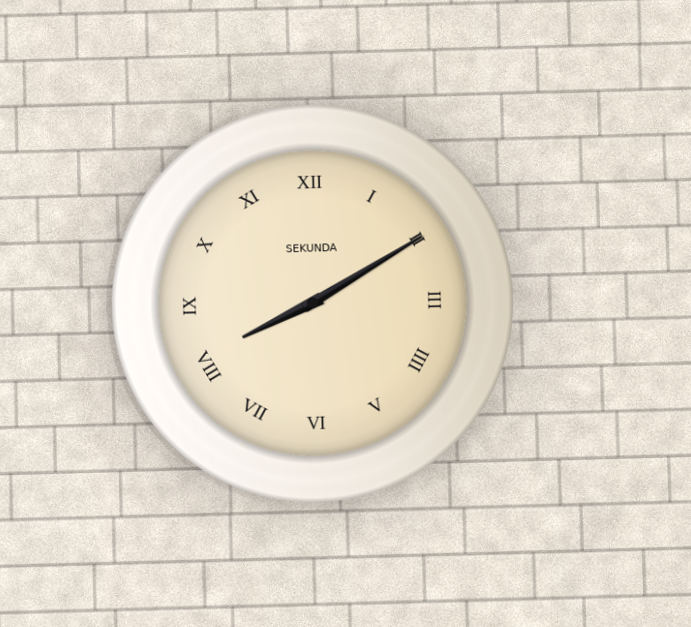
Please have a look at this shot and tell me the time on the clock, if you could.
8:10
